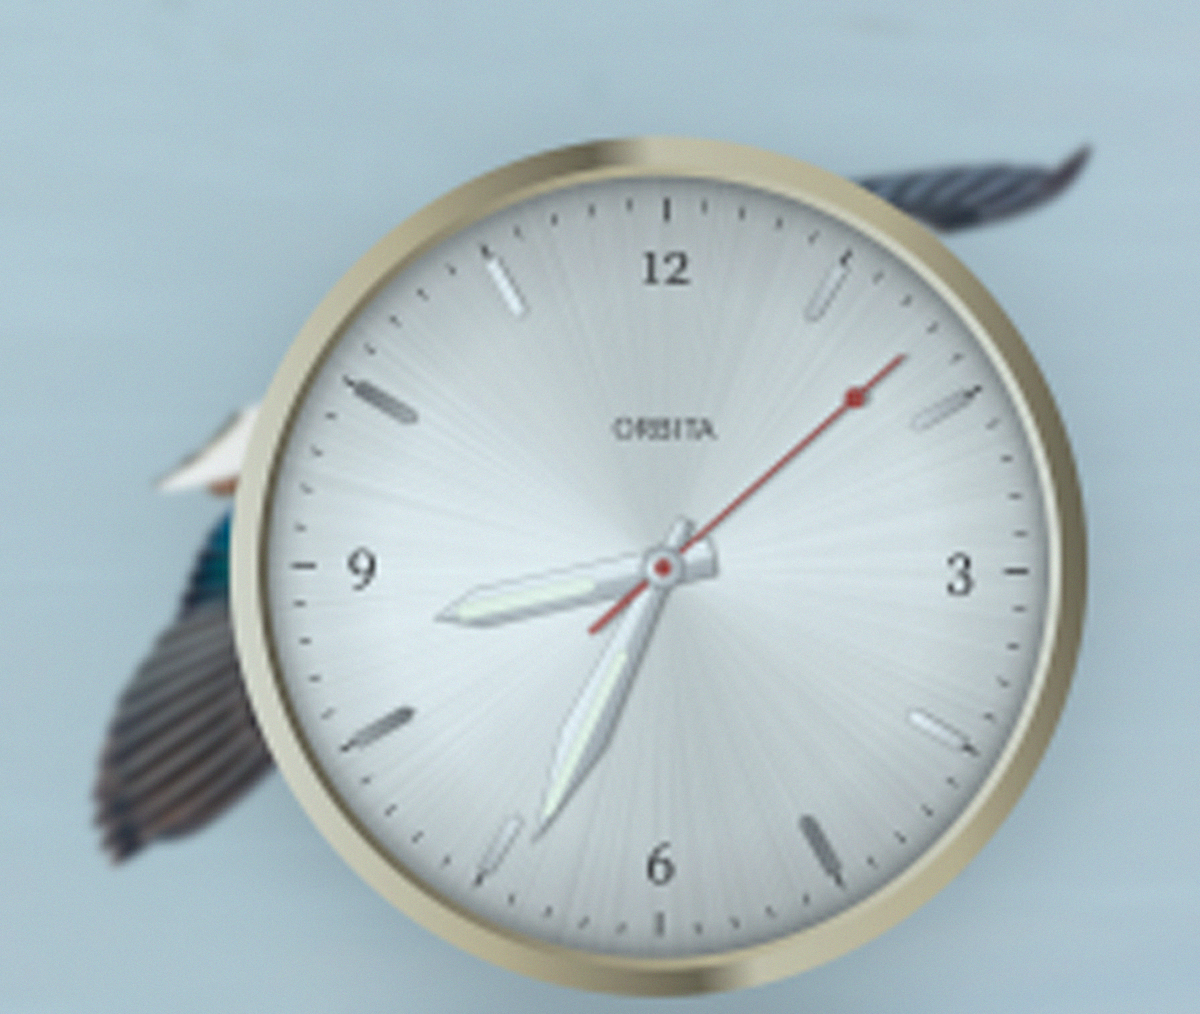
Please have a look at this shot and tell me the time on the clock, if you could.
8:34:08
